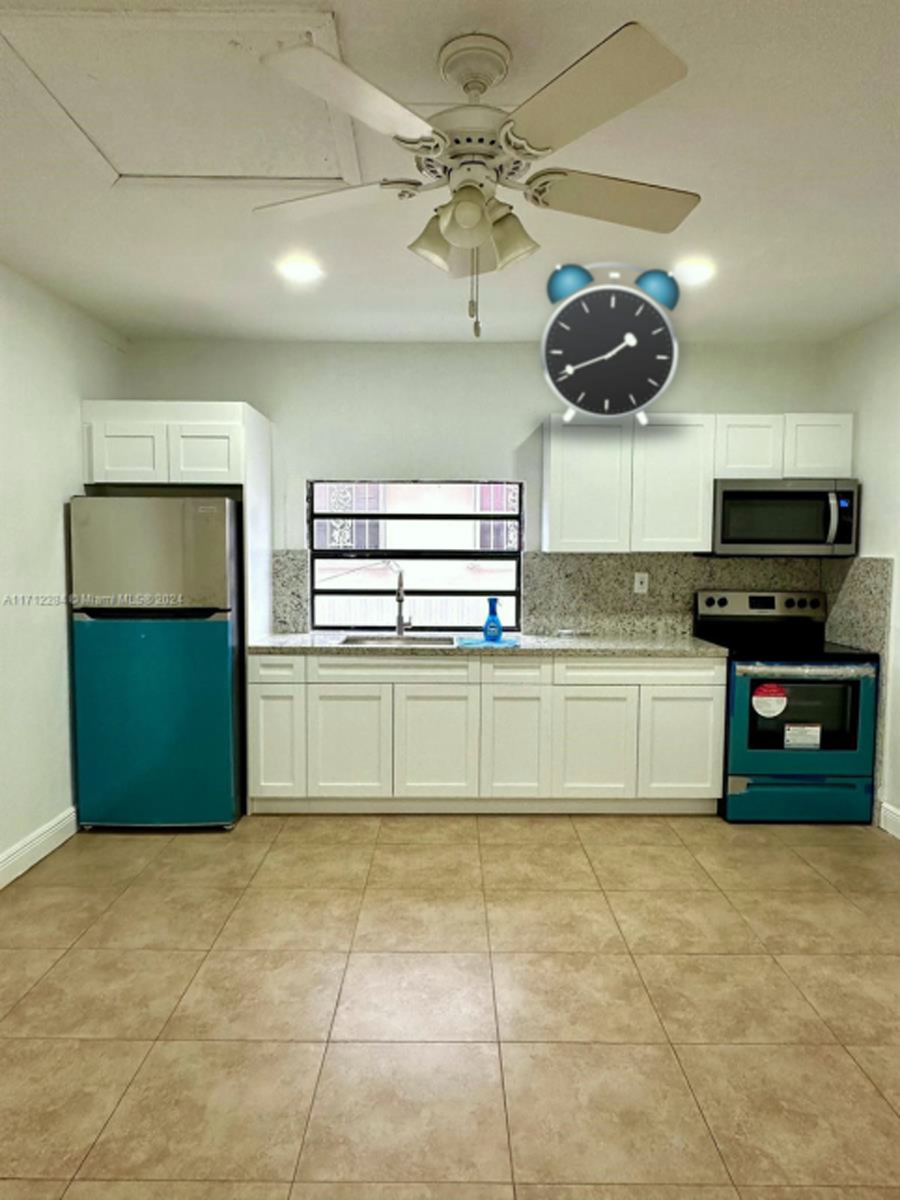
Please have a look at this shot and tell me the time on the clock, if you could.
1:41
